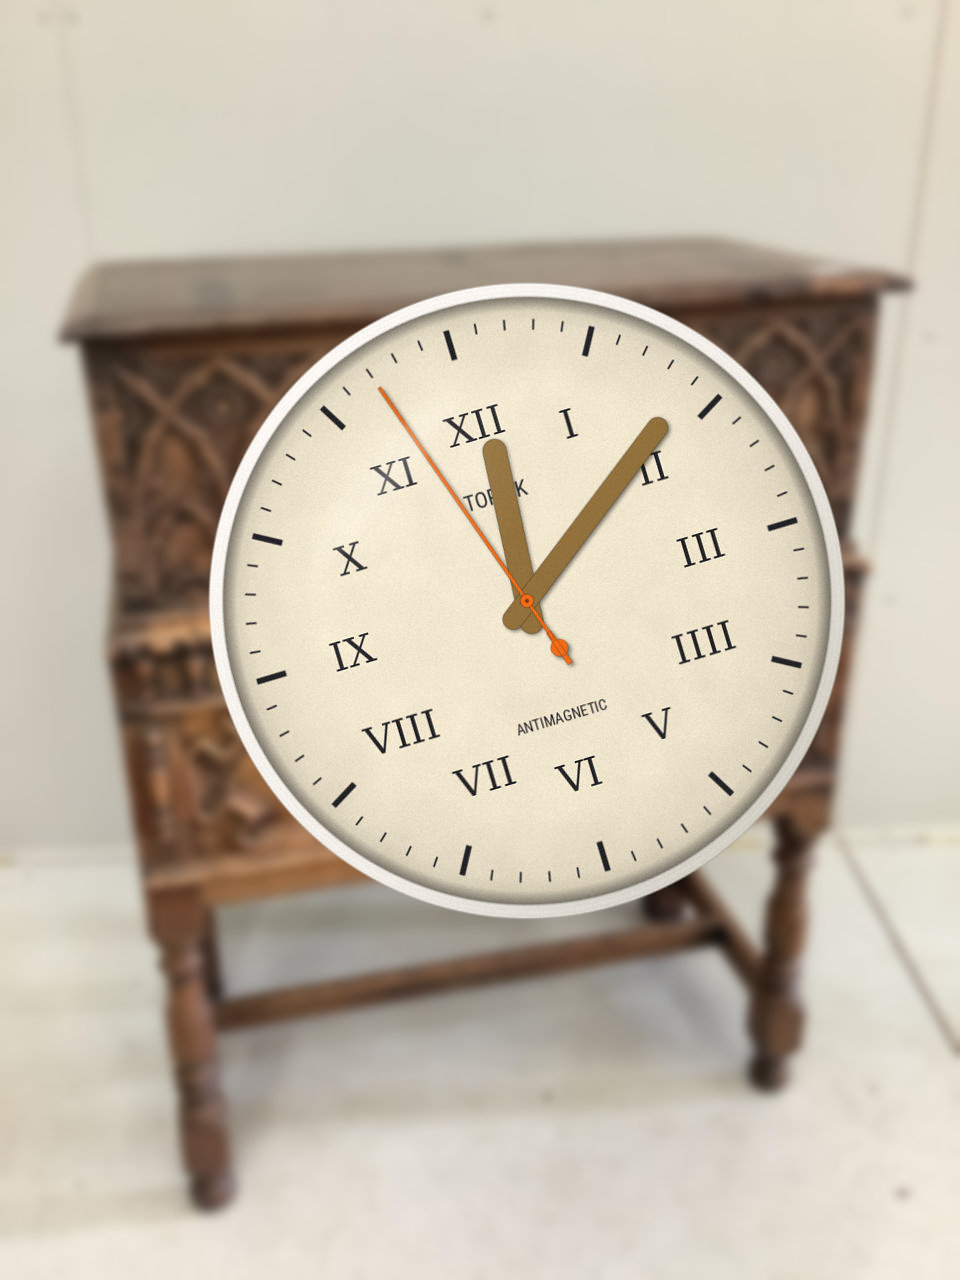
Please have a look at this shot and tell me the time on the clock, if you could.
12:08:57
